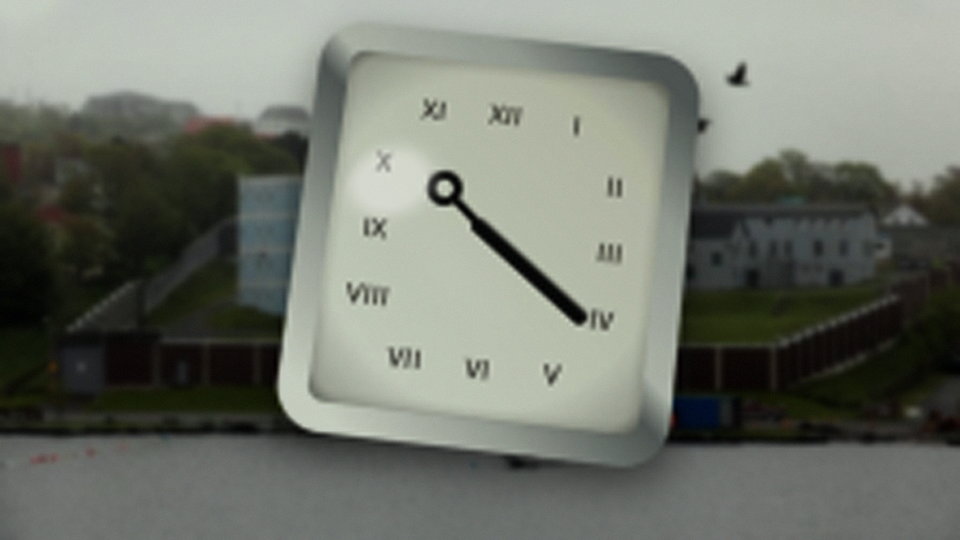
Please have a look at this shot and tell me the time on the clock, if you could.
10:21
